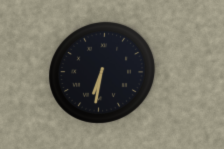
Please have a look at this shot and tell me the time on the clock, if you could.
6:31
